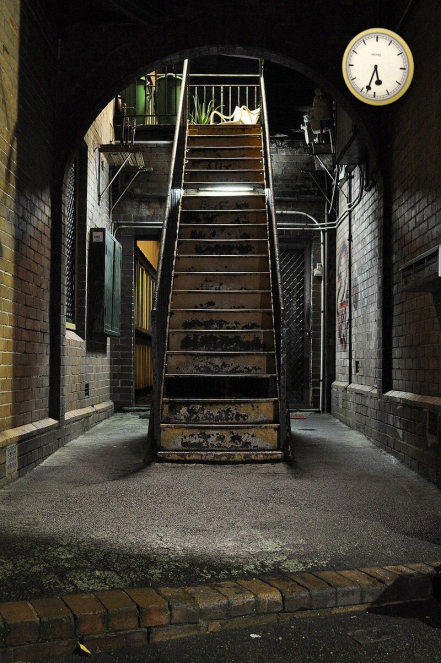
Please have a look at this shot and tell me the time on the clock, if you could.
5:33
